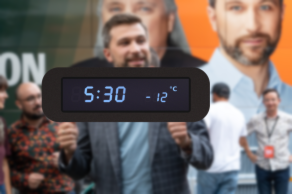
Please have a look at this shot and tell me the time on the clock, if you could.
5:30
